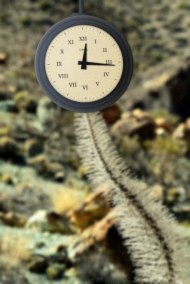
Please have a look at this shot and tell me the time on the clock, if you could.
12:16
